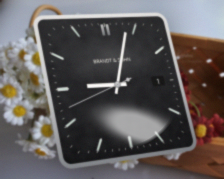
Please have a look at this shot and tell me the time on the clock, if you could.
9:03:42
